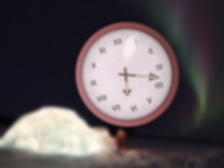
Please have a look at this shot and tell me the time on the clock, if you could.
6:18
